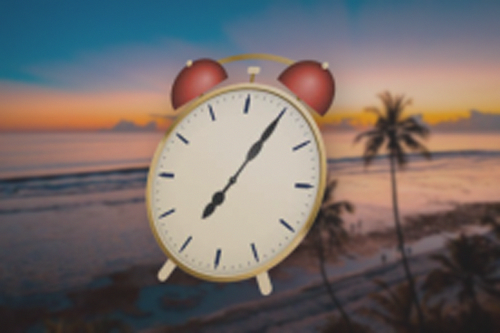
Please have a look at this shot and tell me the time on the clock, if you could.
7:05
